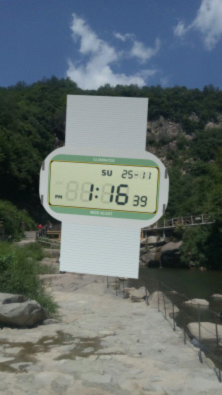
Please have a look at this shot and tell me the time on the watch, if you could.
1:16:39
